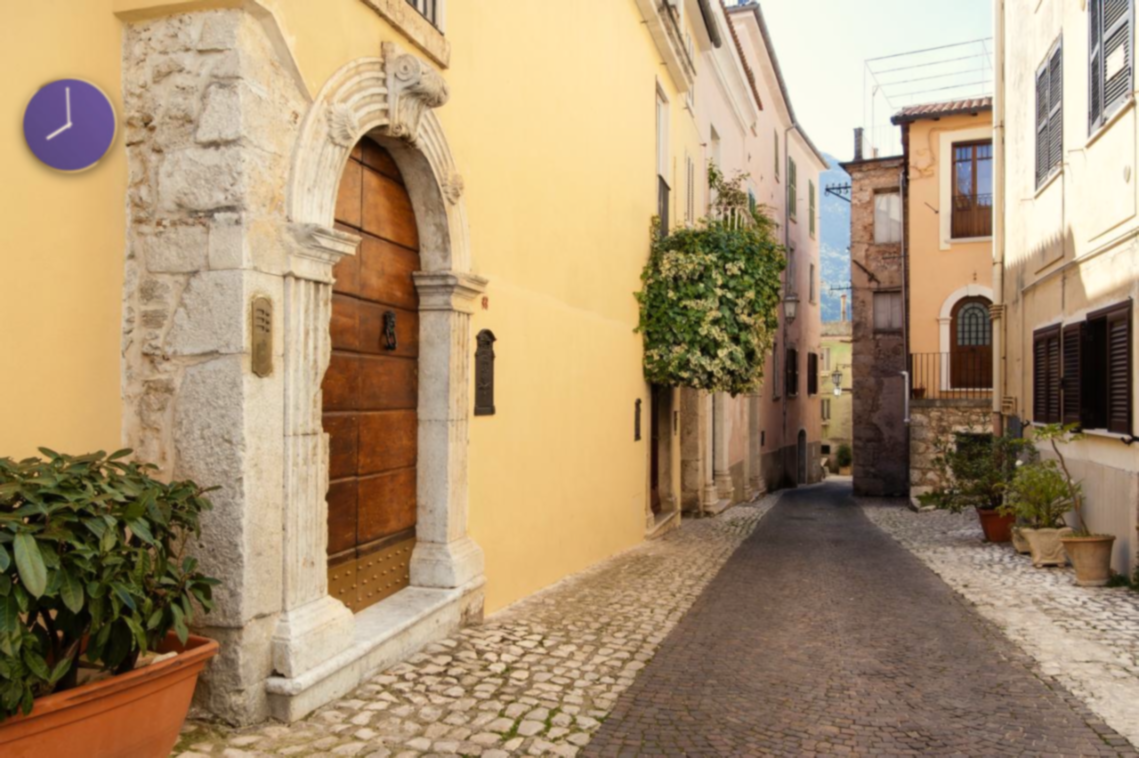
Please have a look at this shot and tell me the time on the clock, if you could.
8:00
